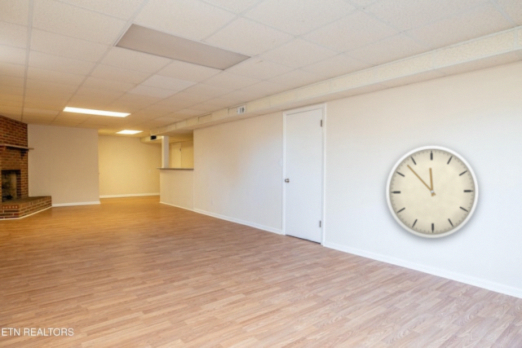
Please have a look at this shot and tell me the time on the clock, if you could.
11:53
